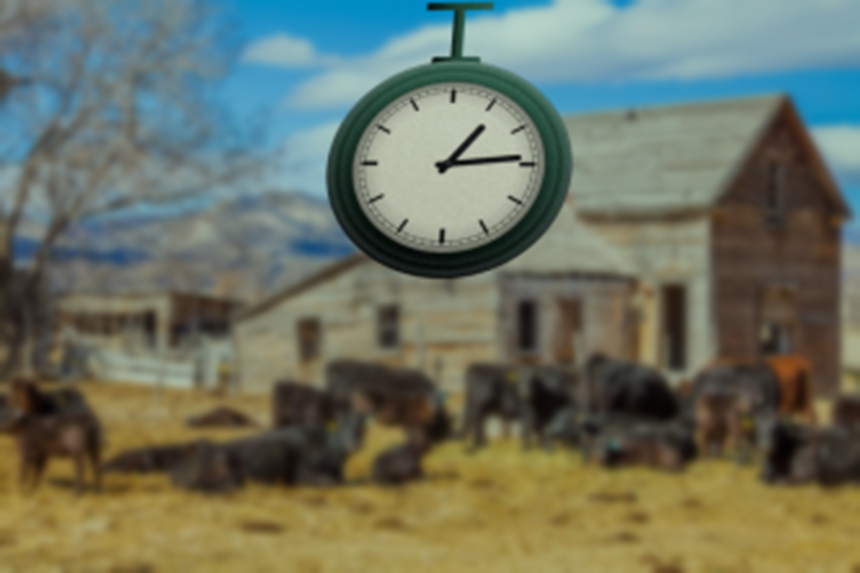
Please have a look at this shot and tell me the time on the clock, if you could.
1:14
